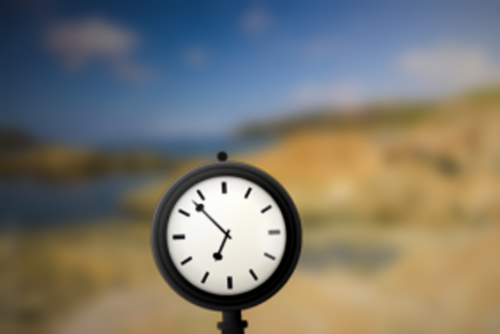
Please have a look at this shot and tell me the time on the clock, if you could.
6:53
